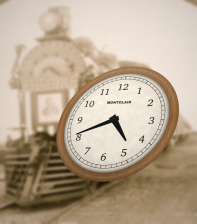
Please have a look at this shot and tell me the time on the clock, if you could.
4:41
